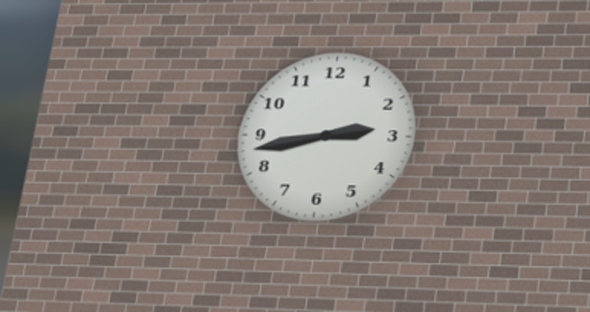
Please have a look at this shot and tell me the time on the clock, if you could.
2:43
